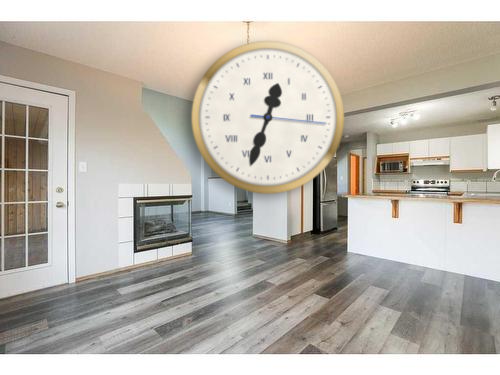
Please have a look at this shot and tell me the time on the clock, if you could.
12:33:16
